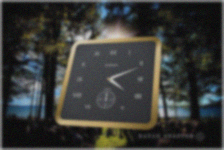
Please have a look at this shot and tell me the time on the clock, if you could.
4:11
